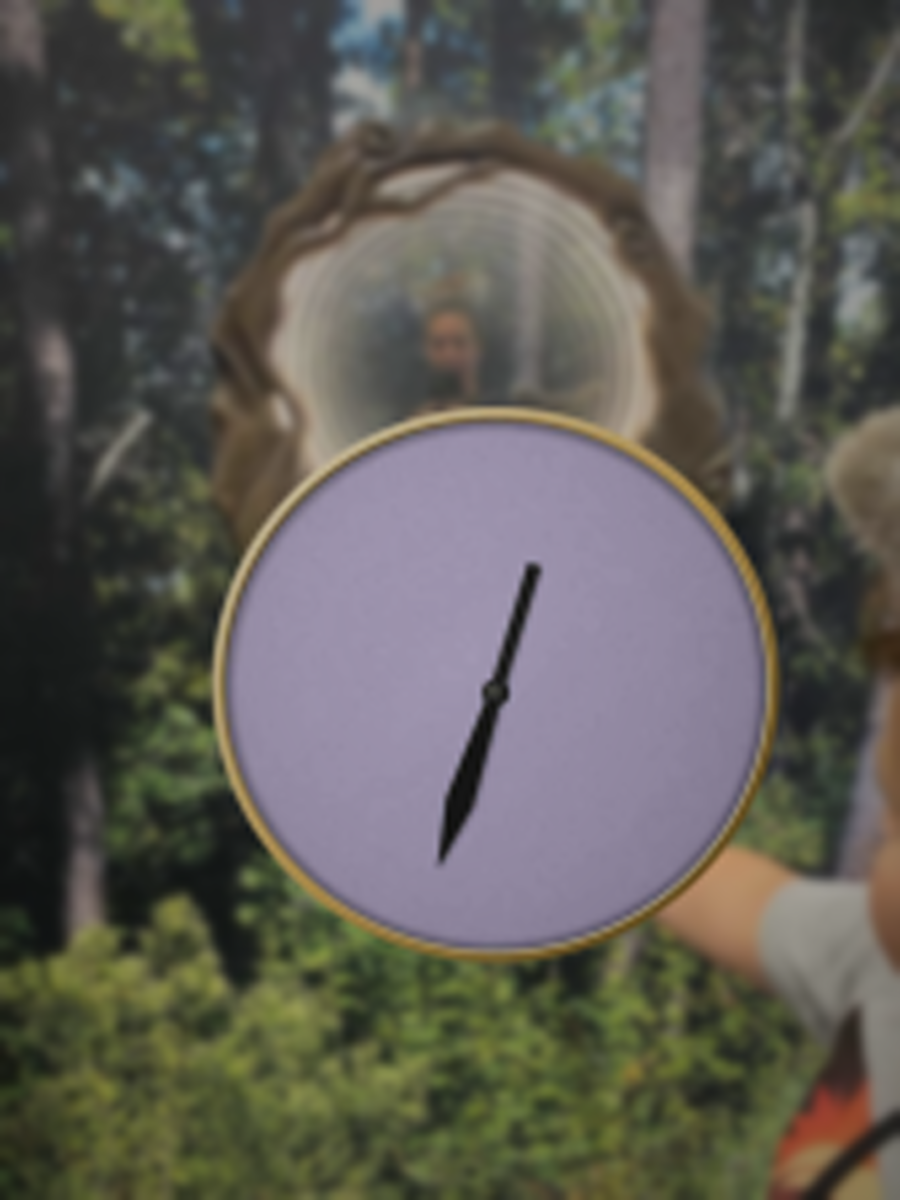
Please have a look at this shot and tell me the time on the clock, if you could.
12:33
